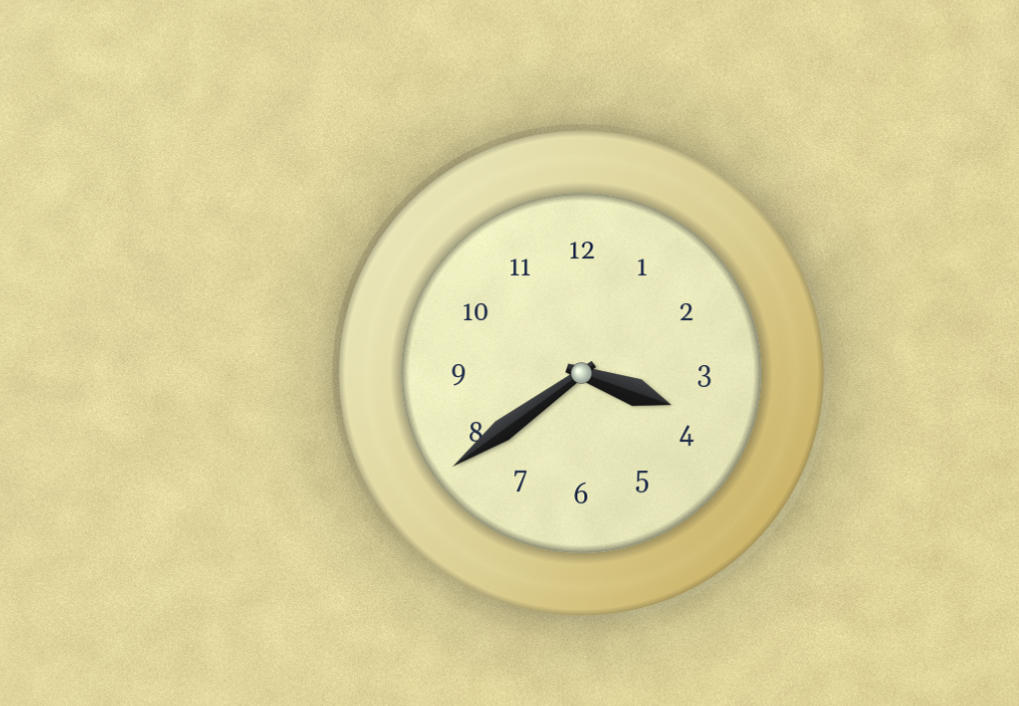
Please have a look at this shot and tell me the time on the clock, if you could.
3:39
